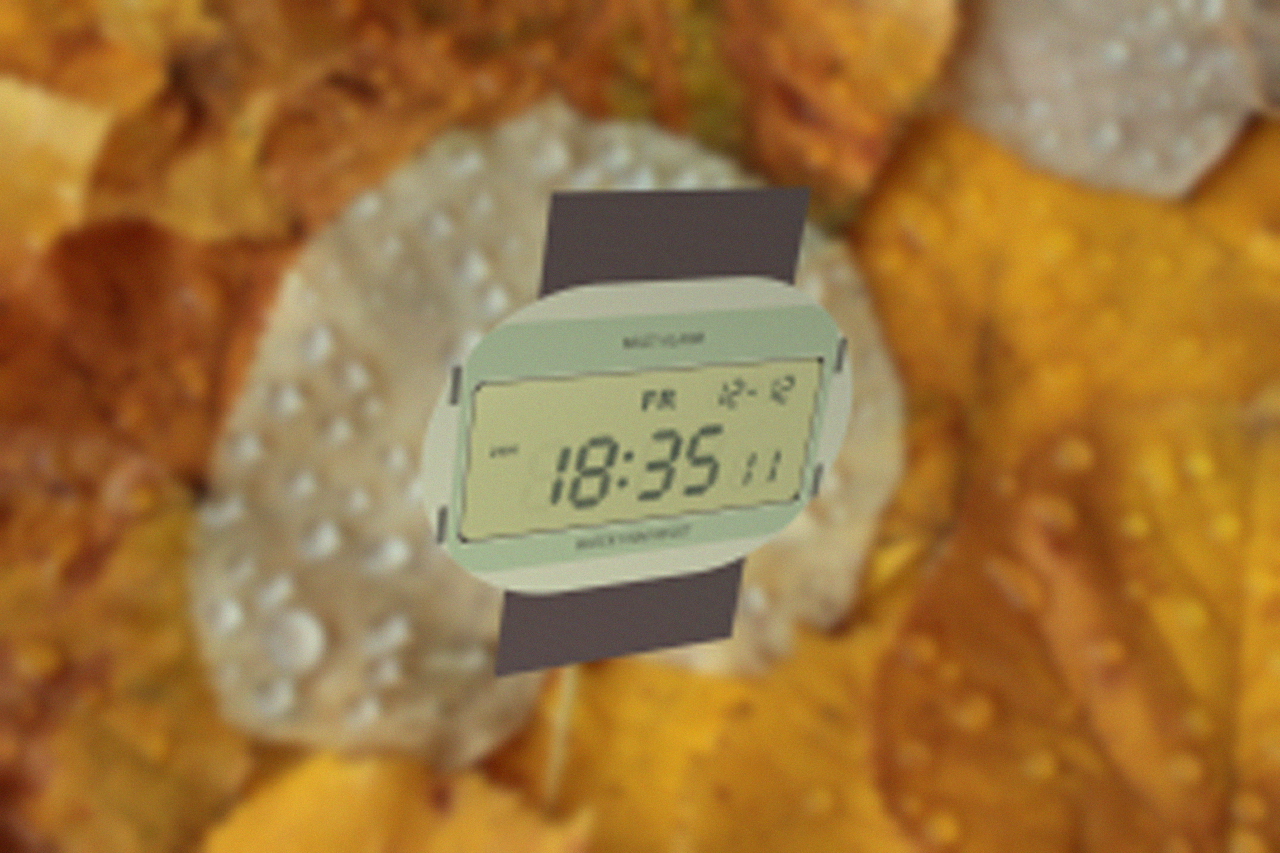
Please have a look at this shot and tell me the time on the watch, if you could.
18:35:11
